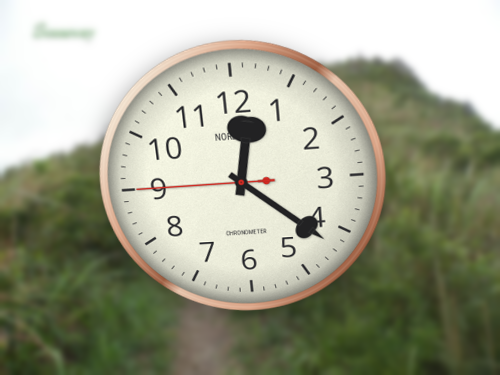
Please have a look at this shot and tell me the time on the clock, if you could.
12:21:45
